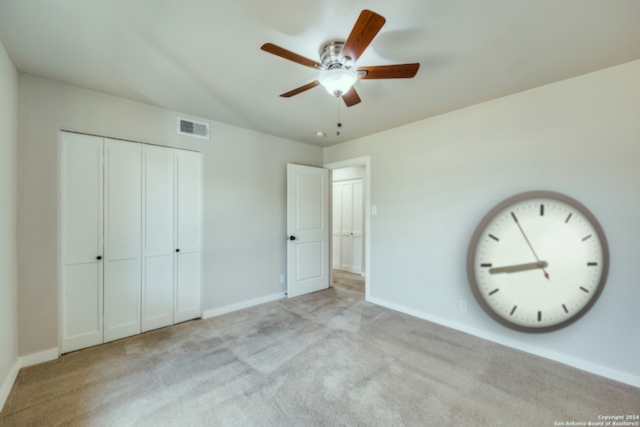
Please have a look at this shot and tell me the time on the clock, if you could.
8:43:55
